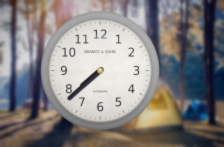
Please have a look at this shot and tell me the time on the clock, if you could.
7:38
